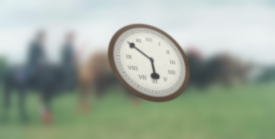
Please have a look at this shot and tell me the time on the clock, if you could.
5:51
